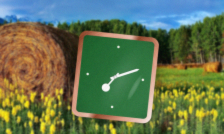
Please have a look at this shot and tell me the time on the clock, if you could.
7:11
